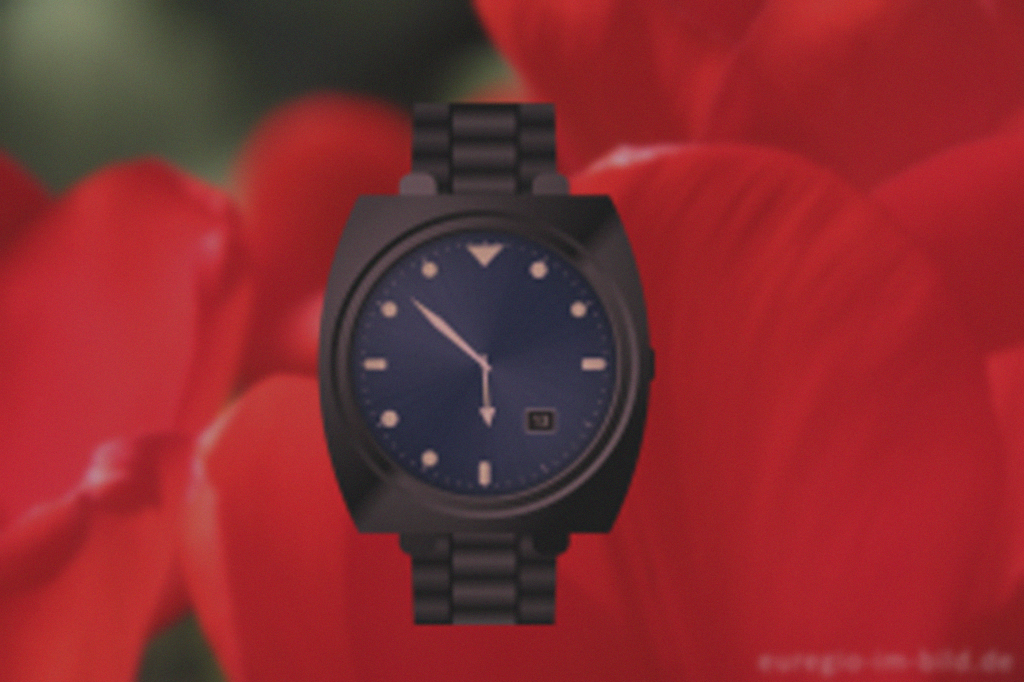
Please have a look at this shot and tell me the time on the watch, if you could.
5:52
